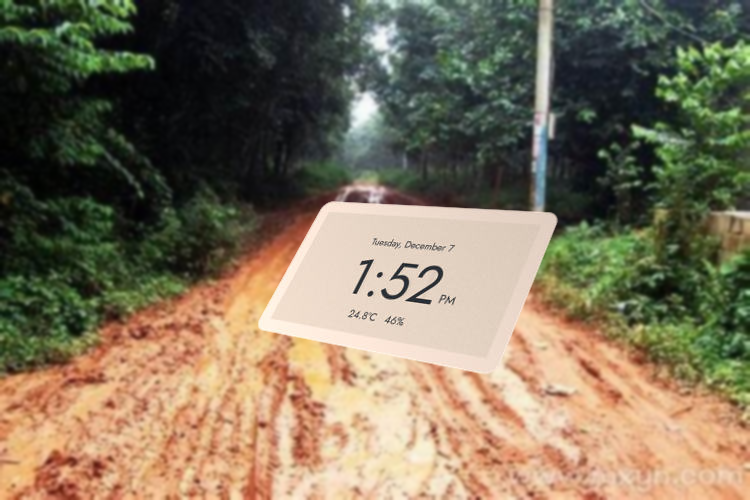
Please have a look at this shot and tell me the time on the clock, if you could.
1:52
